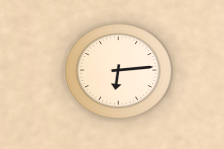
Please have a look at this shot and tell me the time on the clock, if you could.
6:14
